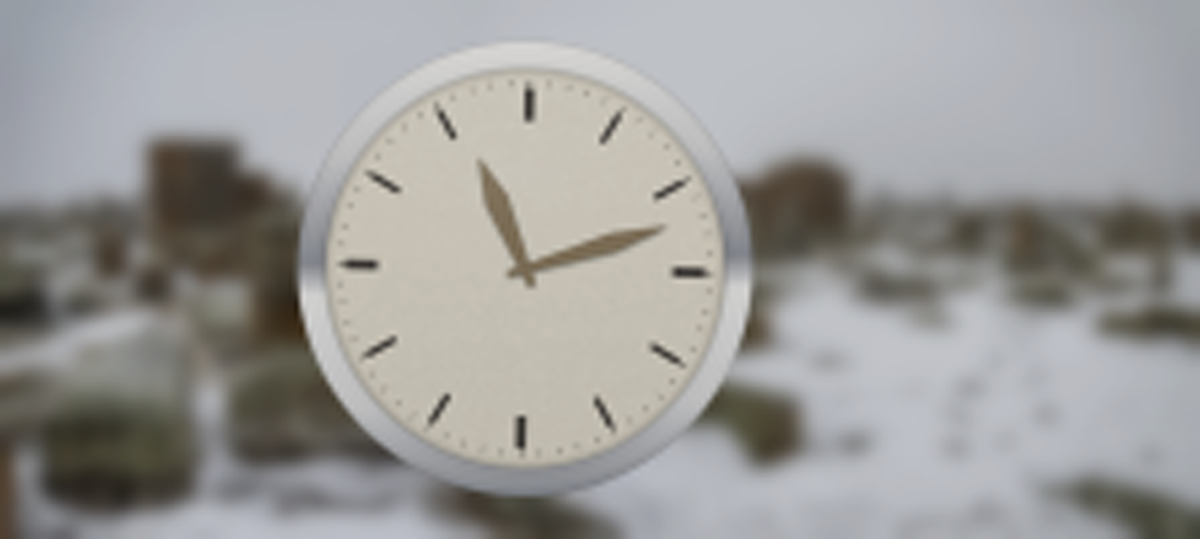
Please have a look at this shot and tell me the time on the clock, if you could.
11:12
